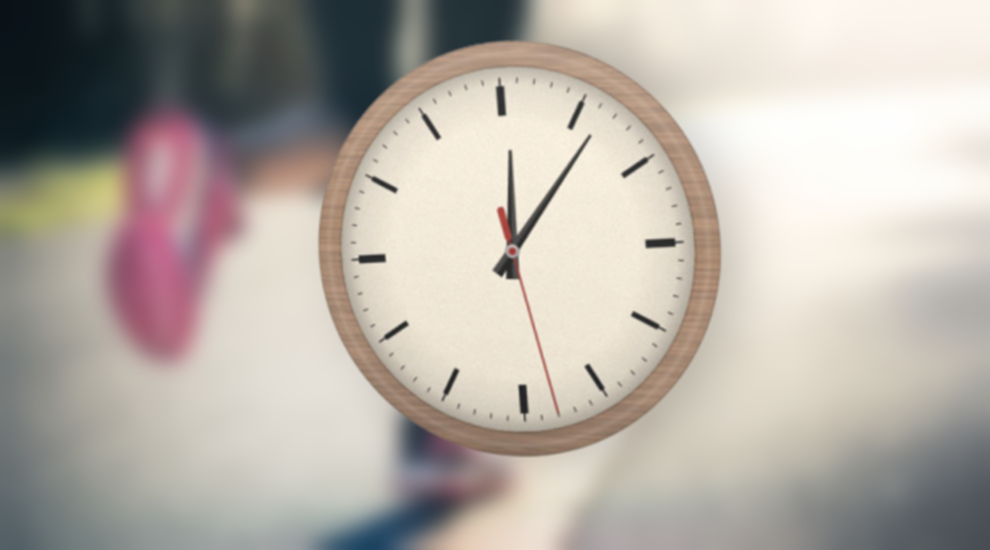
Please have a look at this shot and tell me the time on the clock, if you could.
12:06:28
